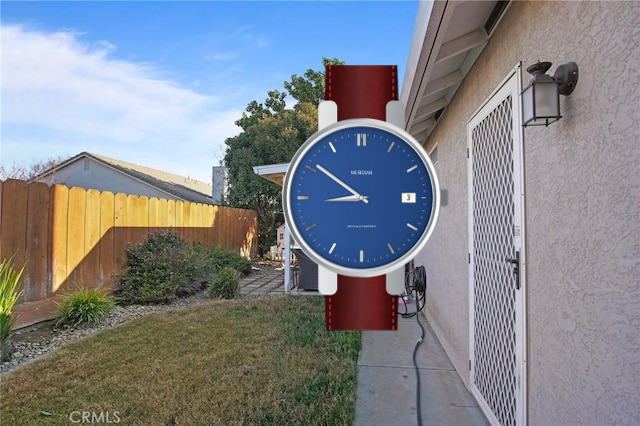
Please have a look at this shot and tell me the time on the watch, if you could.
8:51
